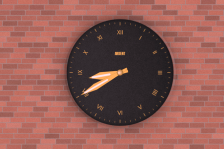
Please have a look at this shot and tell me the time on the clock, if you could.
8:40
